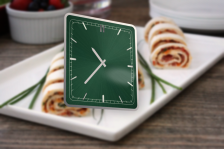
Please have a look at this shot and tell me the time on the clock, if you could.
10:37
